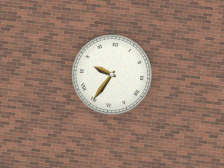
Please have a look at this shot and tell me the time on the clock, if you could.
9:35
